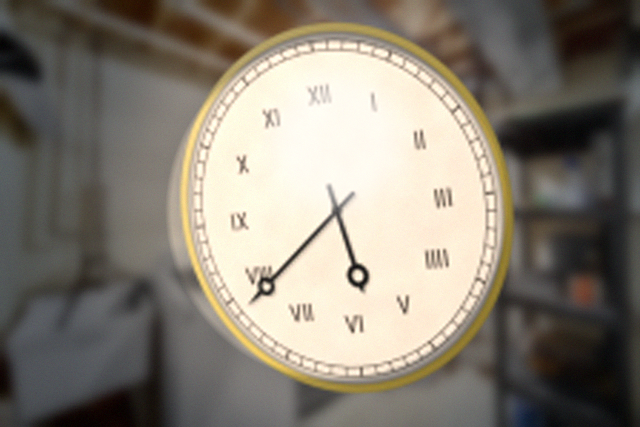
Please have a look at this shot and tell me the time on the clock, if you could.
5:39
